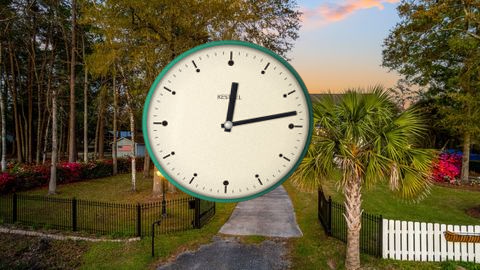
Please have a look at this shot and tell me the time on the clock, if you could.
12:13
